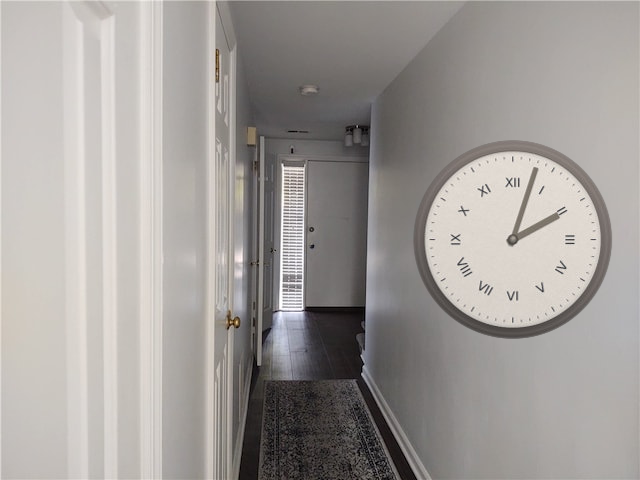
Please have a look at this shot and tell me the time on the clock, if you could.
2:03
